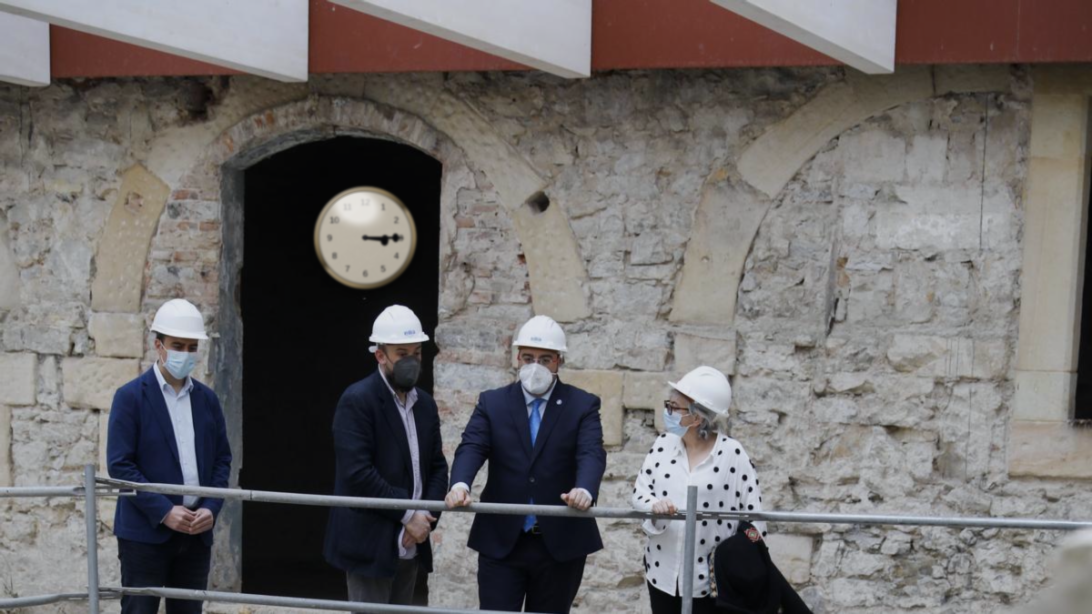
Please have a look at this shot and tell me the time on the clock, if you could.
3:15
